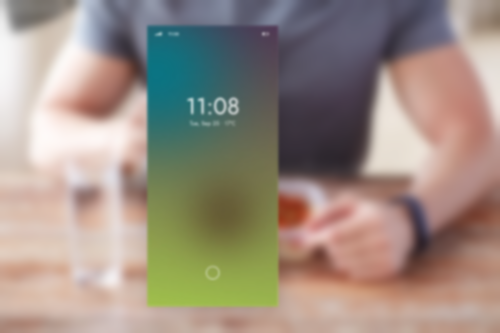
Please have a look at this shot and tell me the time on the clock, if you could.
11:08
